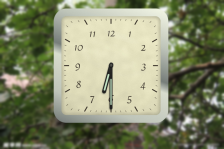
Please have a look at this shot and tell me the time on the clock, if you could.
6:30
